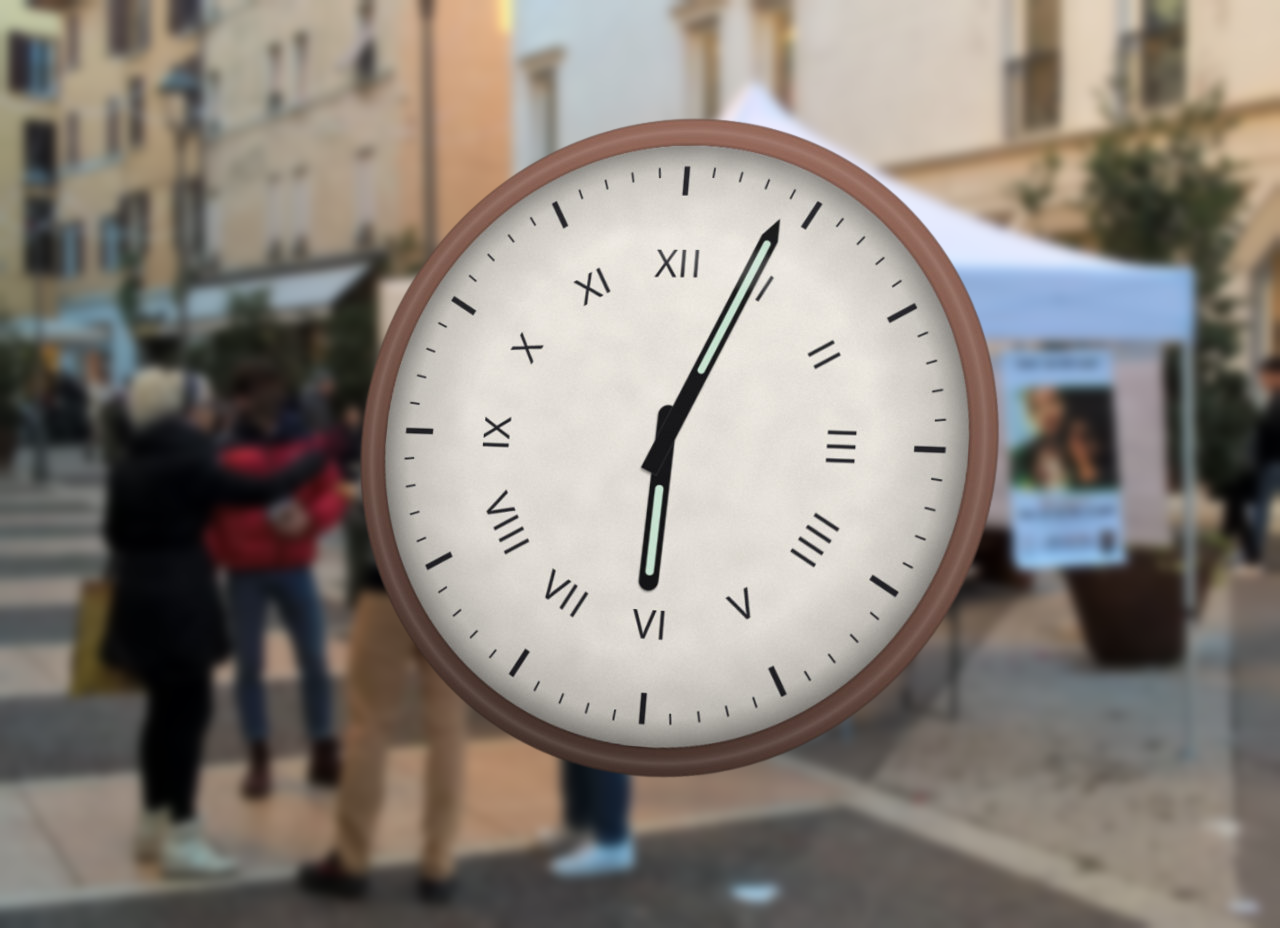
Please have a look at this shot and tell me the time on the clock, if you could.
6:04
